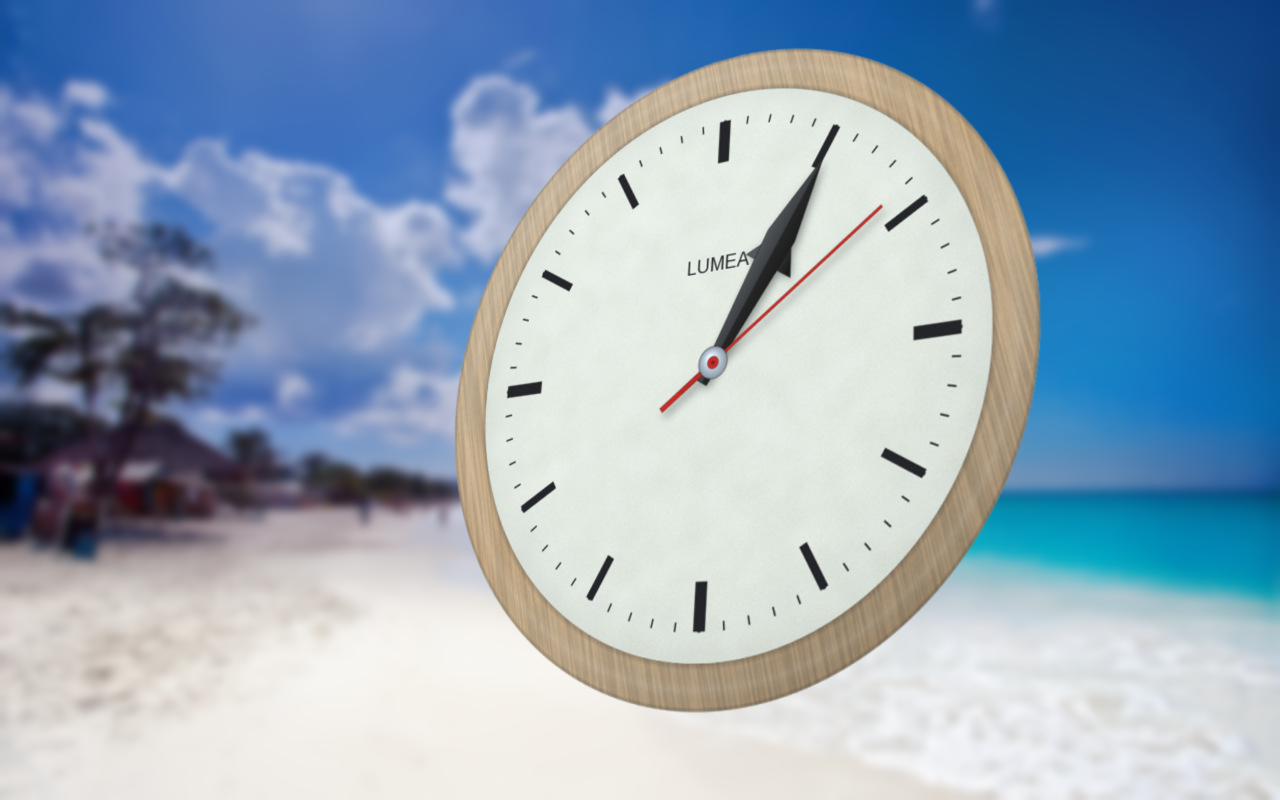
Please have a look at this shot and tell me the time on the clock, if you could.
1:05:09
